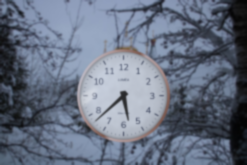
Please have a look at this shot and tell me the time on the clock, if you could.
5:38
